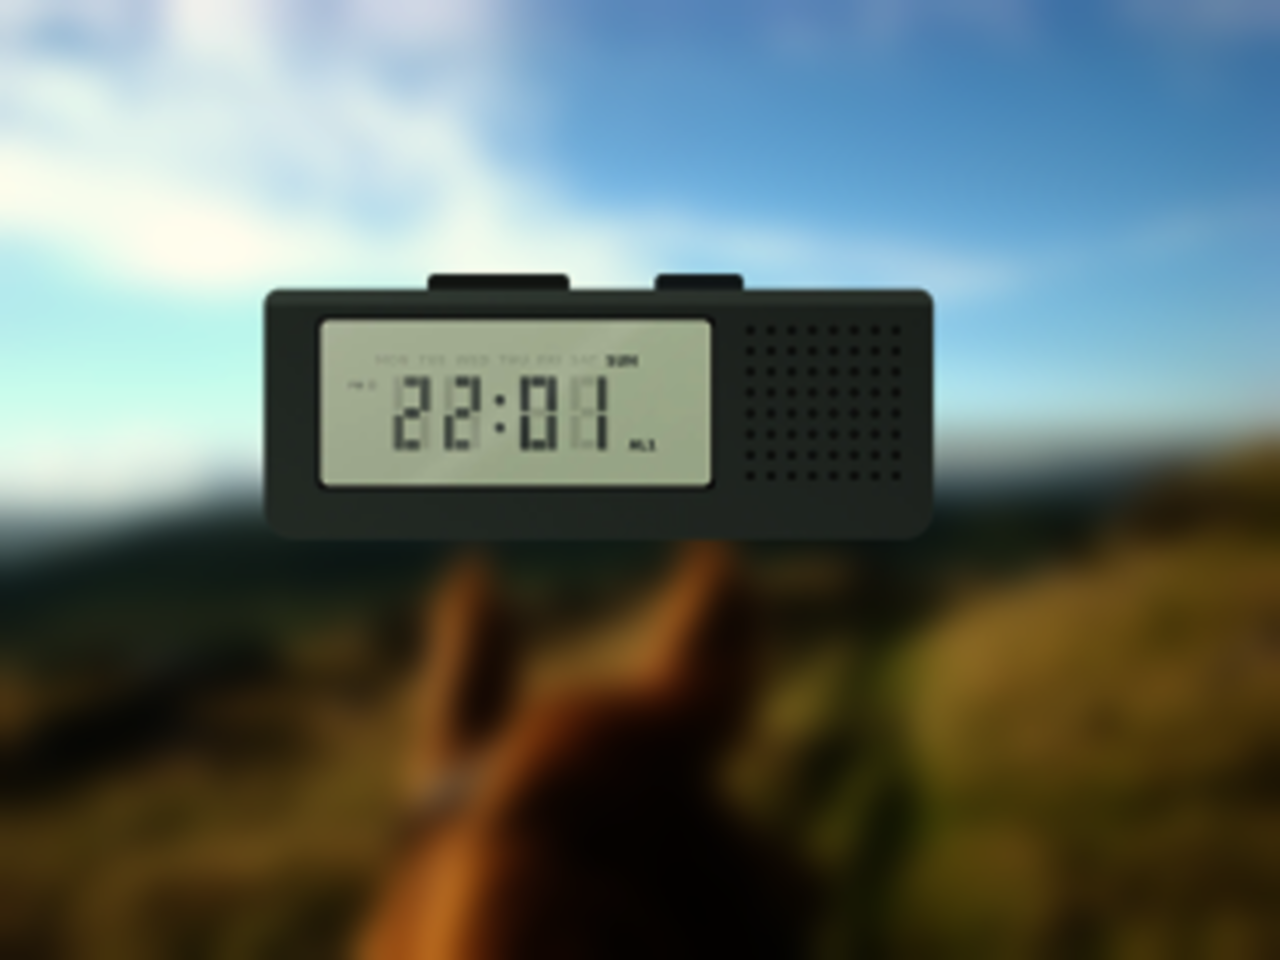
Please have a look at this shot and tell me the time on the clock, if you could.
22:01
